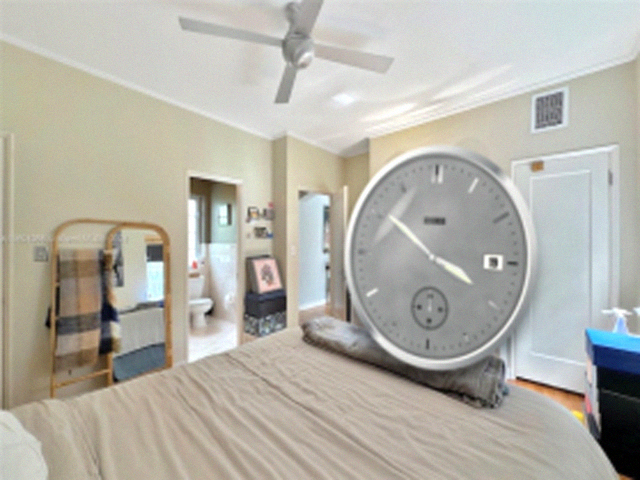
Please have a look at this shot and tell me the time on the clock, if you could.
3:51
